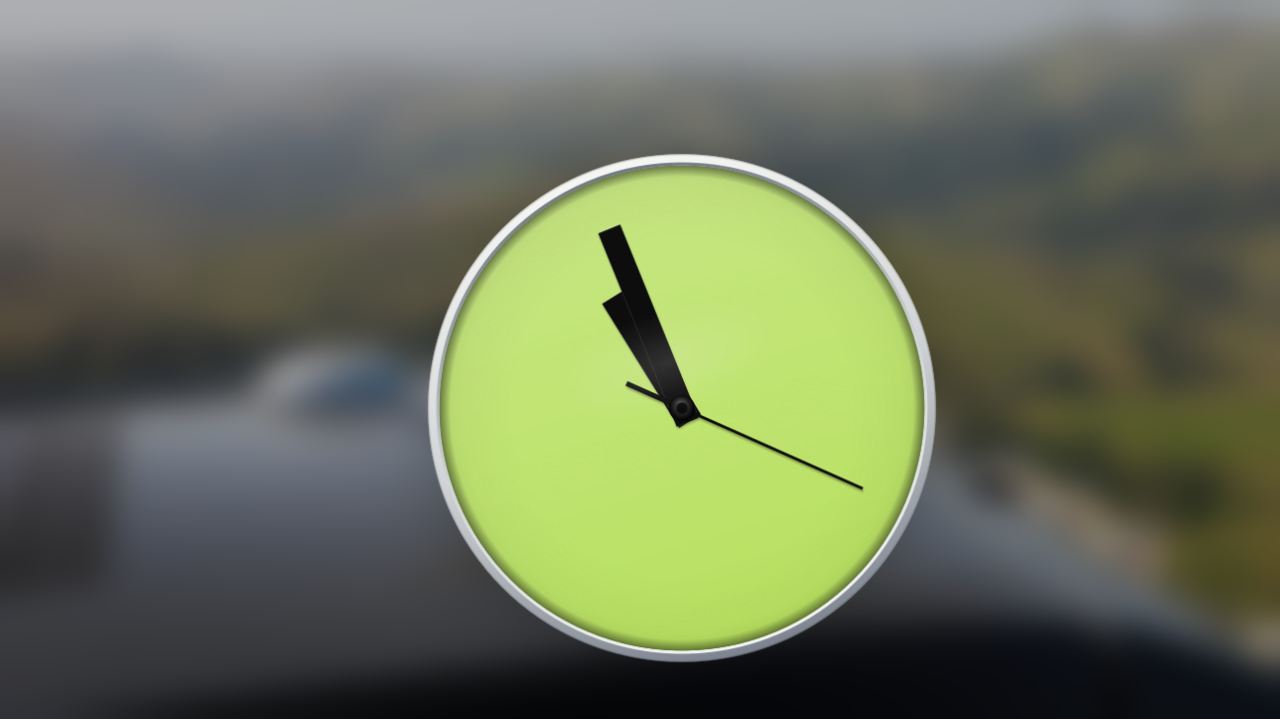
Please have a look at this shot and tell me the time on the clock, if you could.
10:56:19
